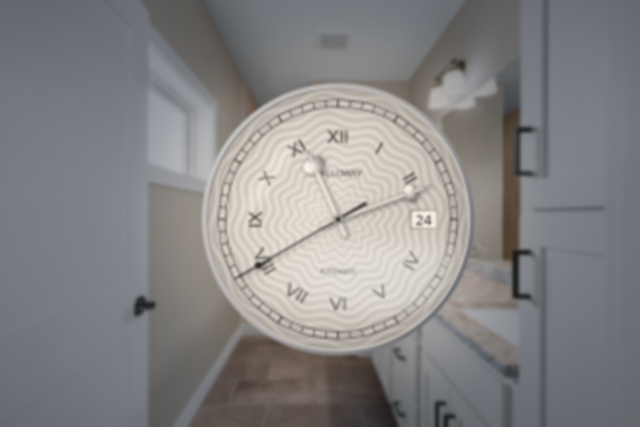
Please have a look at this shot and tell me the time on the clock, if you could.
11:11:40
